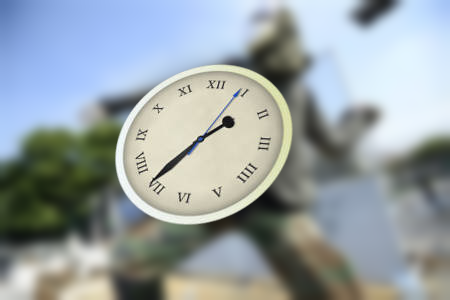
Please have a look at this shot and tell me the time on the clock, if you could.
1:36:04
